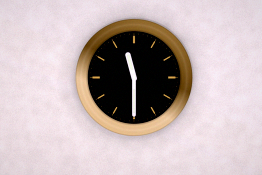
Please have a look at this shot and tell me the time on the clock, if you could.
11:30
